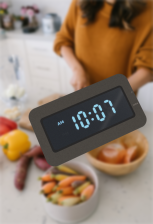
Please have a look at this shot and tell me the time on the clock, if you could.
10:07
